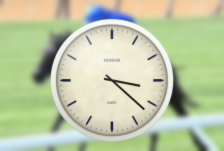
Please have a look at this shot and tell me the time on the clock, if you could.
3:22
